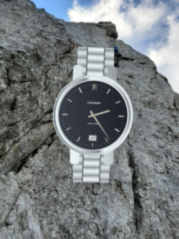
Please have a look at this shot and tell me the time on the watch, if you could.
2:24
